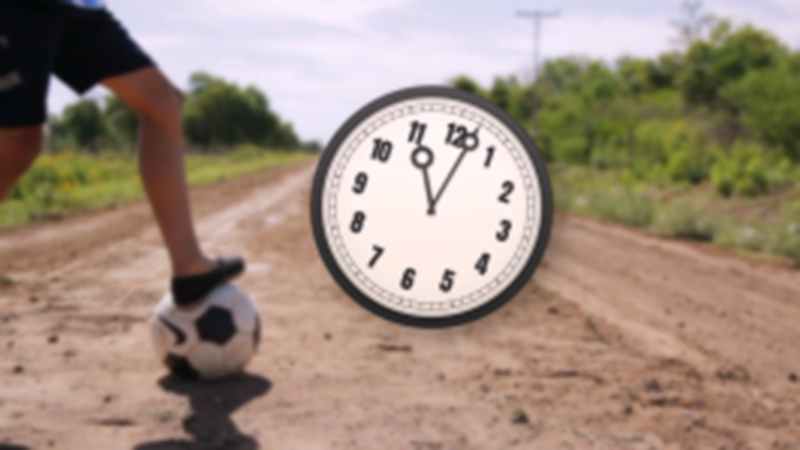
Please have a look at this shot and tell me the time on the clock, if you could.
11:02
